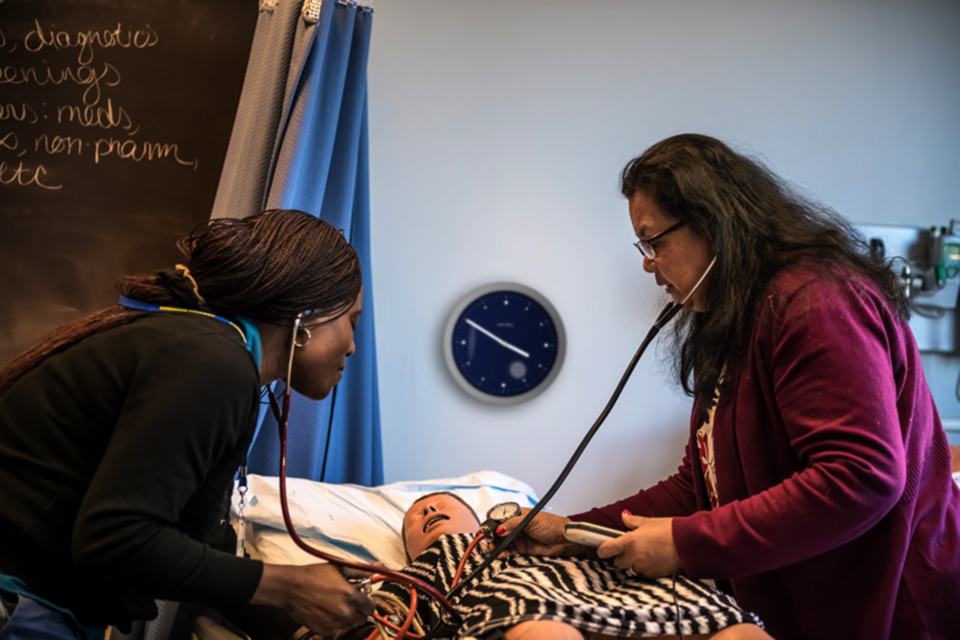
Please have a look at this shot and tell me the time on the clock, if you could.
3:50
